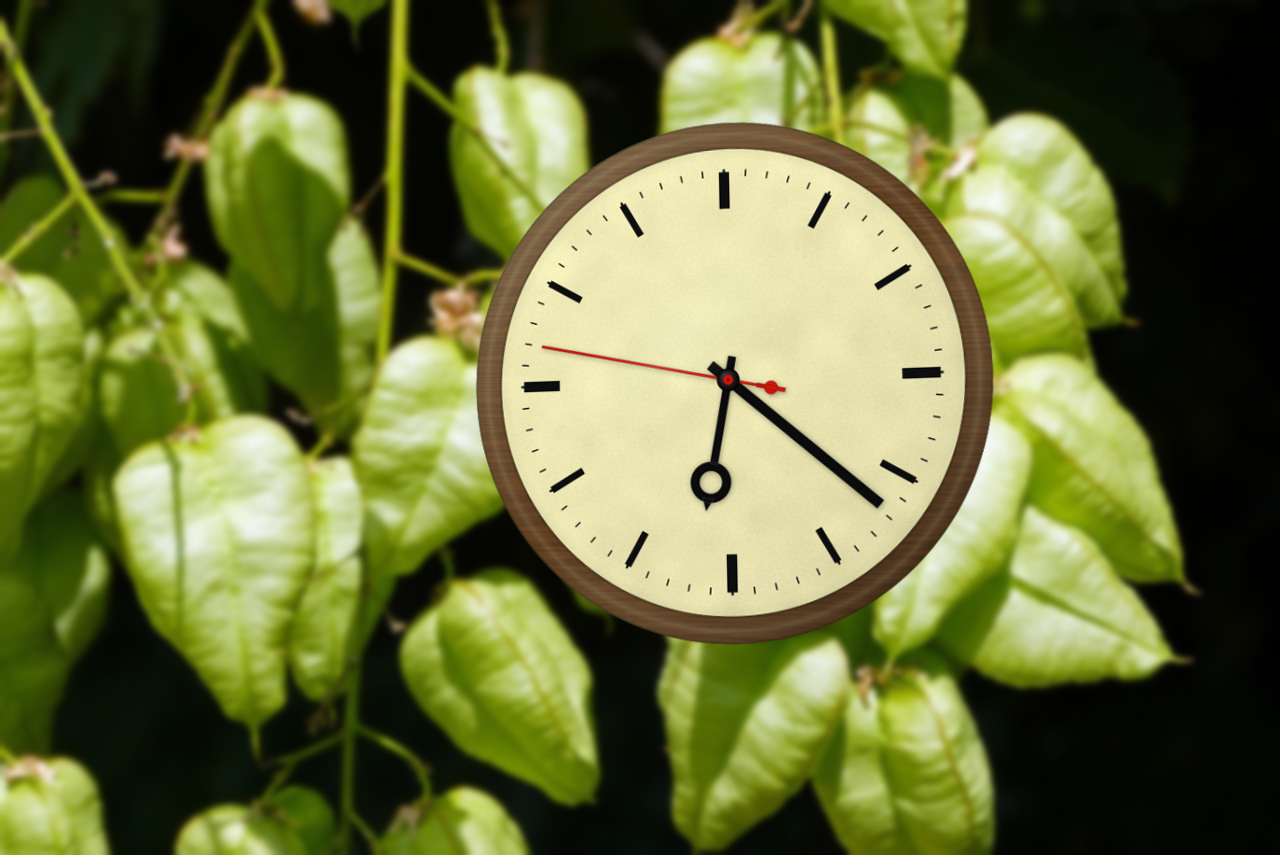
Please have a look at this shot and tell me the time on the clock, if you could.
6:21:47
